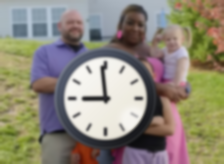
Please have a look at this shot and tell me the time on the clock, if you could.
8:59
